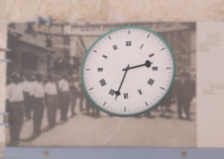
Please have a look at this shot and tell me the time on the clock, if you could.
2:33
